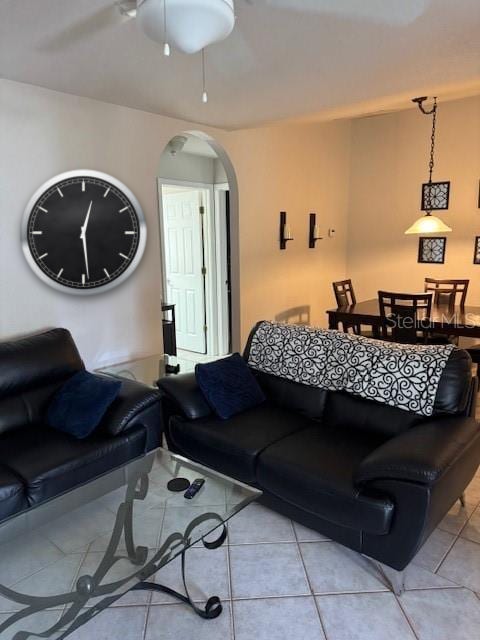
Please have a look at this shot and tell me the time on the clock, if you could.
12:29
